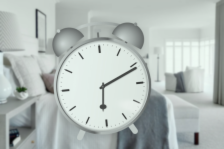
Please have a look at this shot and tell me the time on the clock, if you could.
6:11
